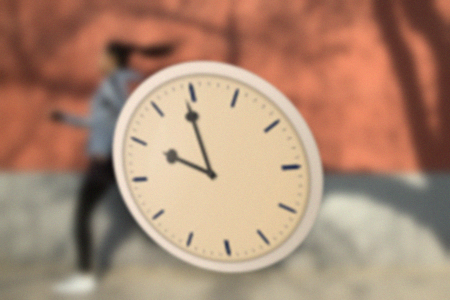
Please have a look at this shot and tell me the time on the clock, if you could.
9:59
